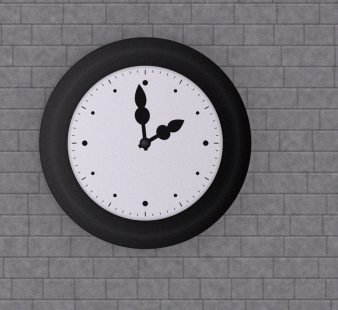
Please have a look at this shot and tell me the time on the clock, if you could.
1:59
